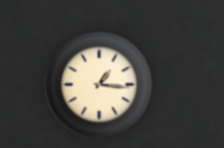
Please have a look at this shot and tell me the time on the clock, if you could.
1:16
